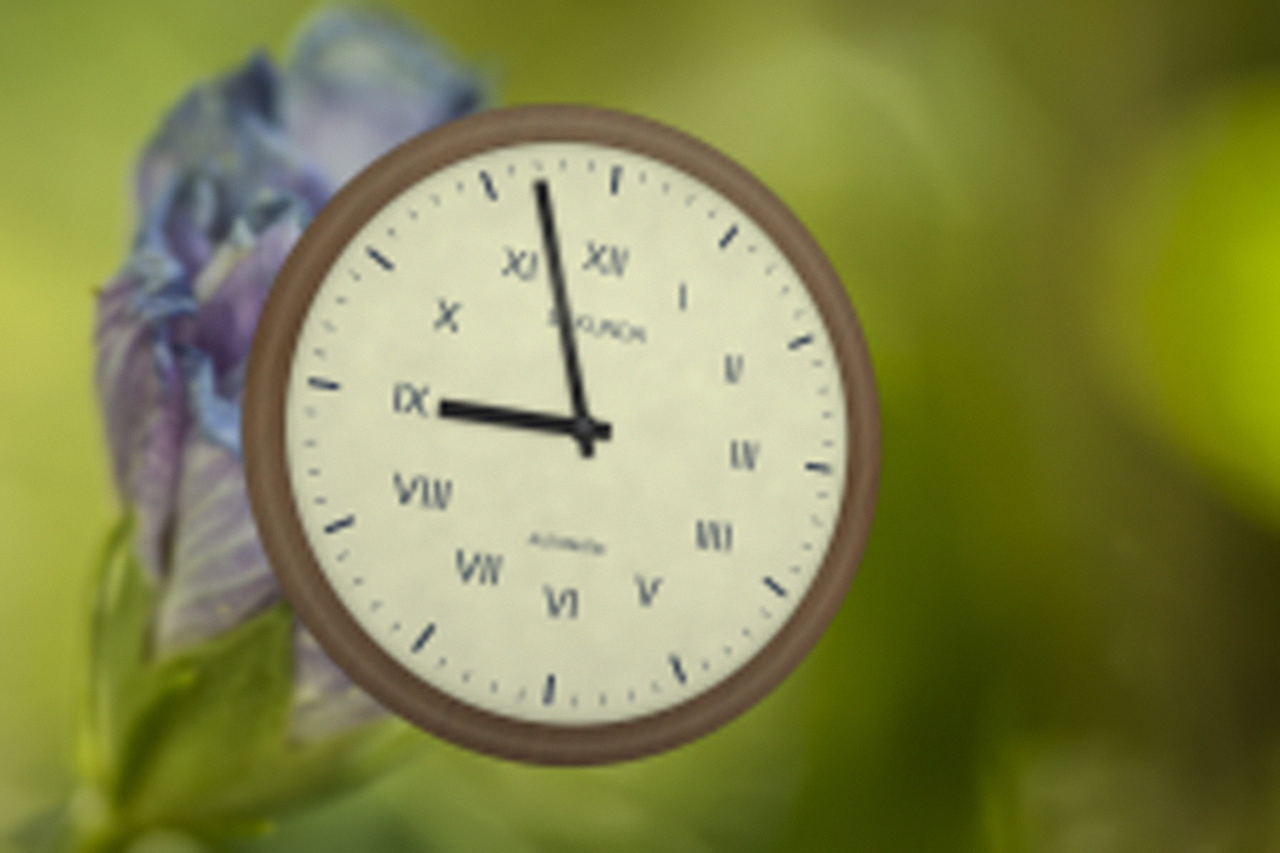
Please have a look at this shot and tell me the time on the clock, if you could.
8:57
